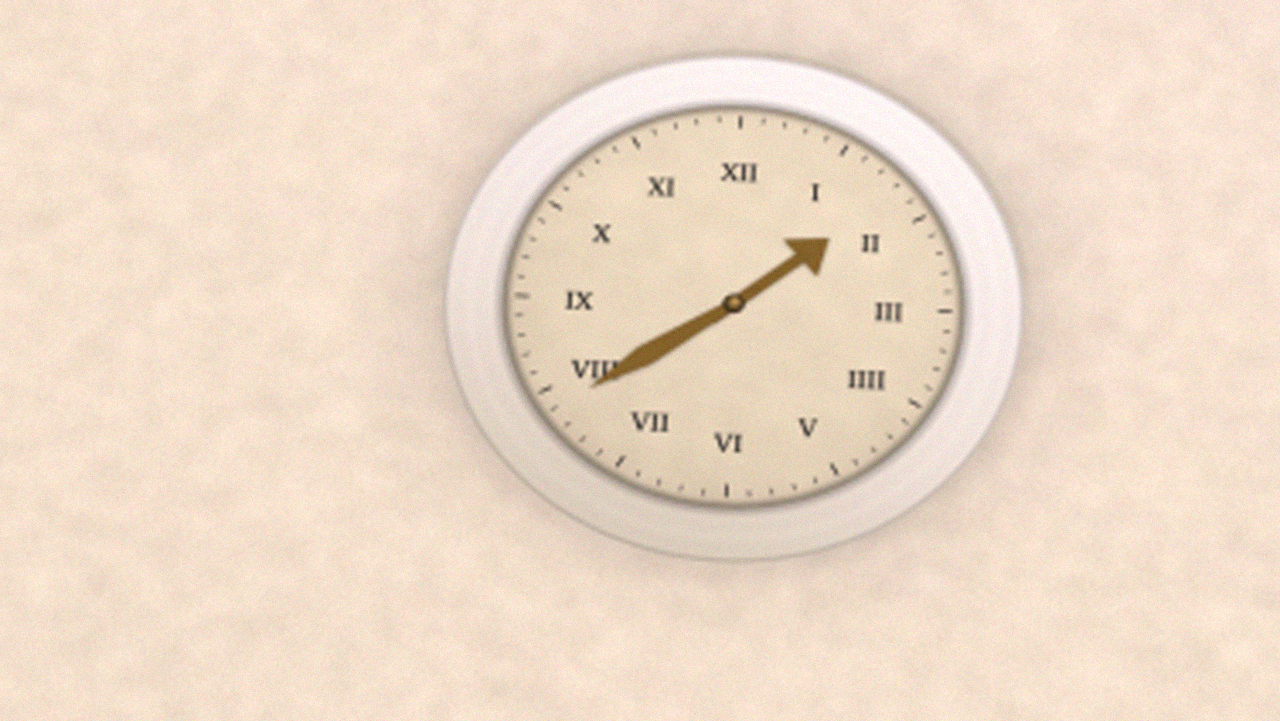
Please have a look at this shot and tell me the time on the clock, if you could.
1:39
